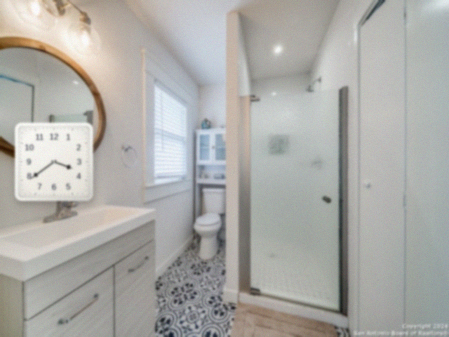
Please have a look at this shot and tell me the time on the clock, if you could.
3:39
